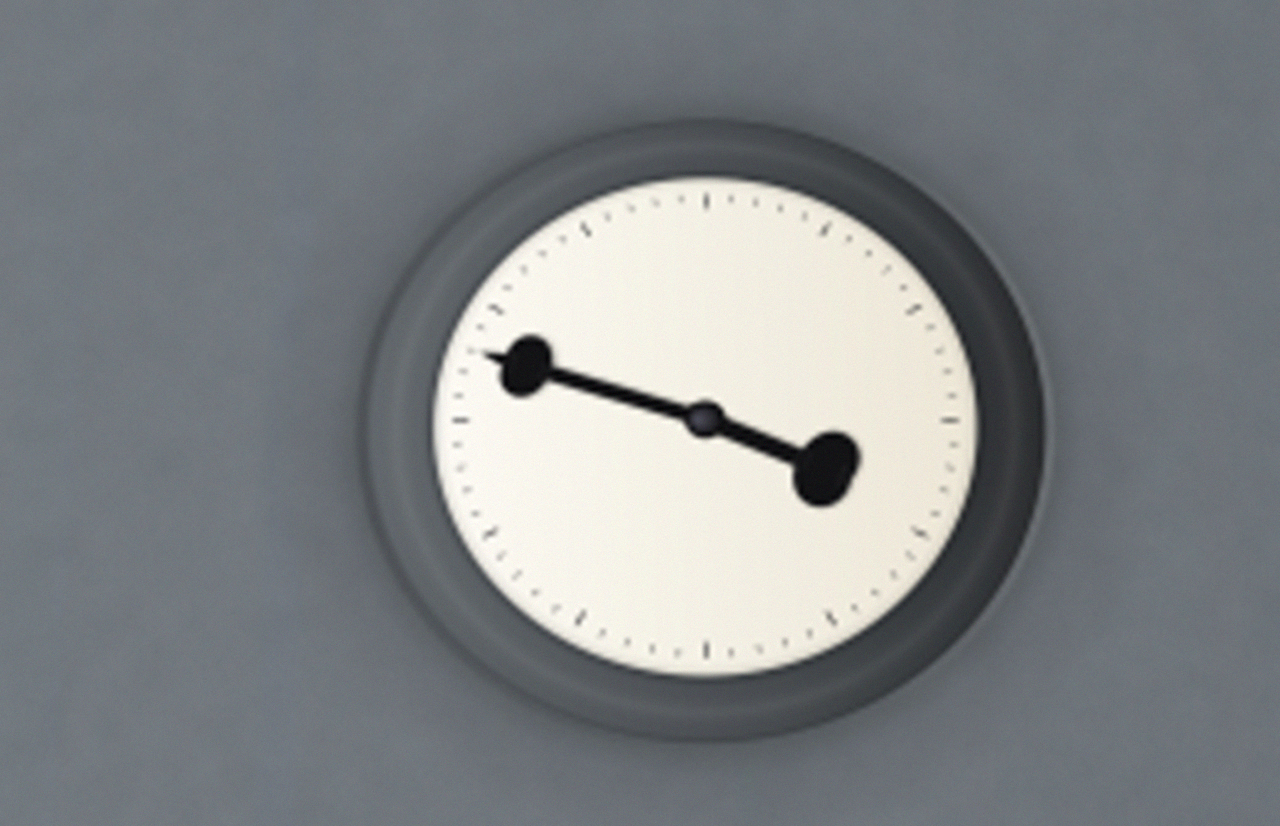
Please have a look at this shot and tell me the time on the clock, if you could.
3:48
